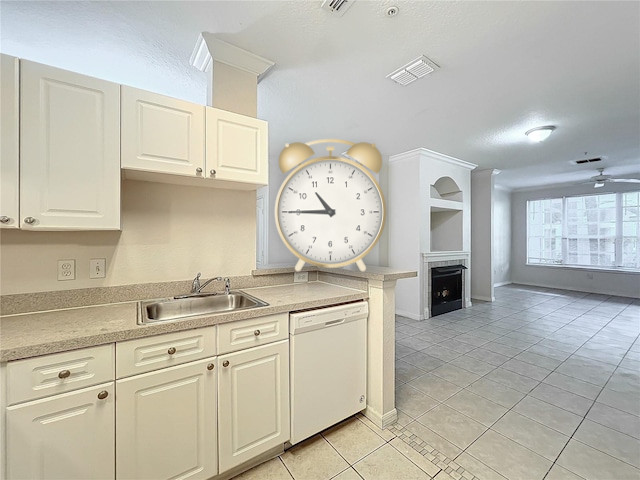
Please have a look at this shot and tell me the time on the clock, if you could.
10:45
